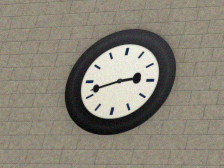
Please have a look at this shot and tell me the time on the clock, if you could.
2:42
